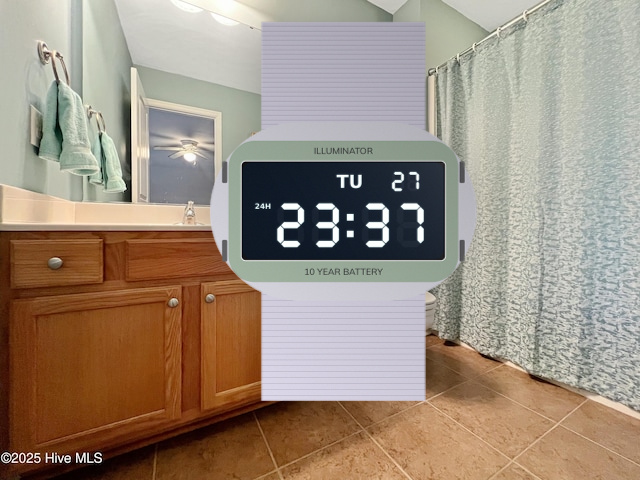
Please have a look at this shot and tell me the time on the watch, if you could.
23:37
